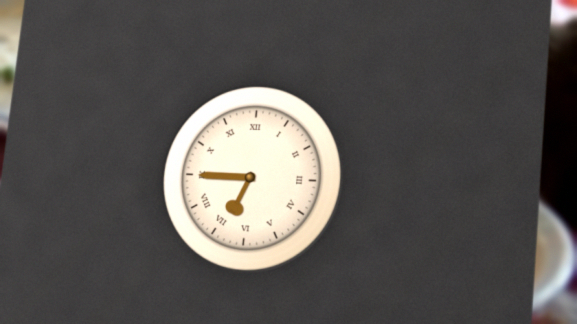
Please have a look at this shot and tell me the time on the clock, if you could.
6:45
